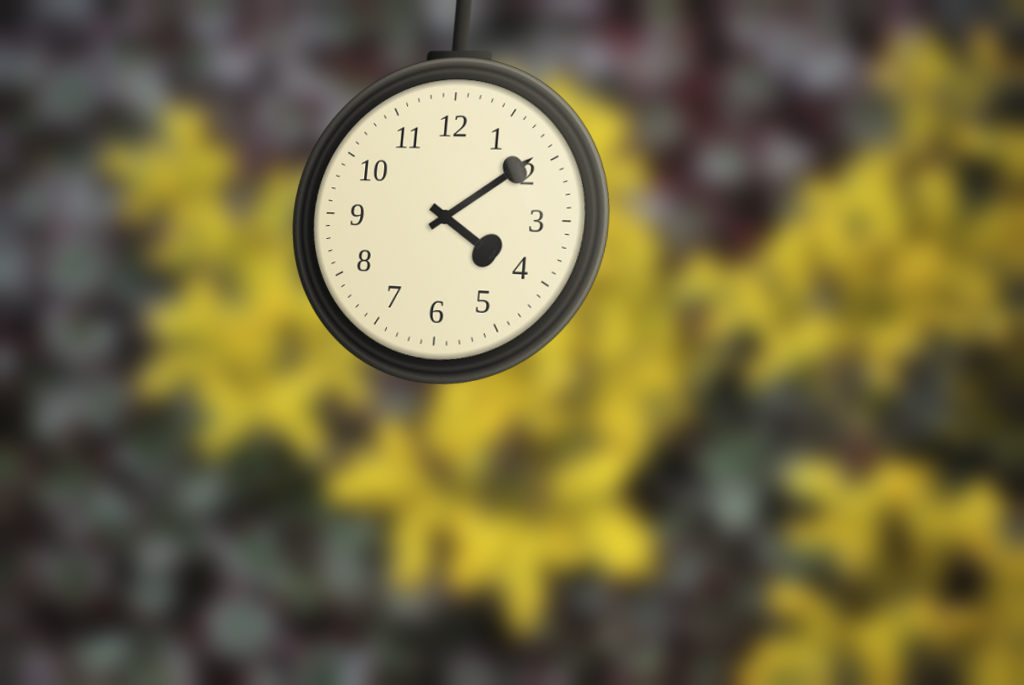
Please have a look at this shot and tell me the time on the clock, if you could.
4:09
